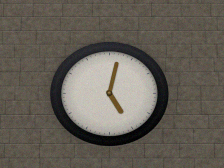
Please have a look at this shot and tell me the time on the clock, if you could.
5:02
